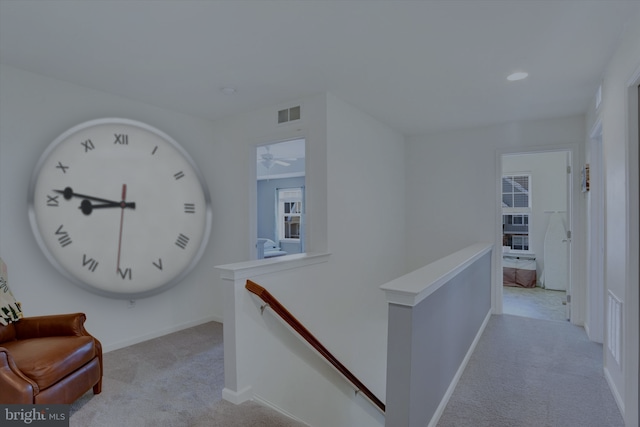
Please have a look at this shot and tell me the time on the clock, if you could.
8:46:31
